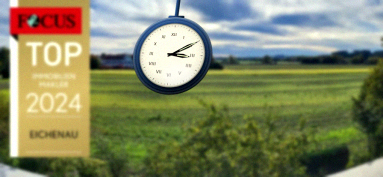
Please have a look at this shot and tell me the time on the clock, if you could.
3:10
